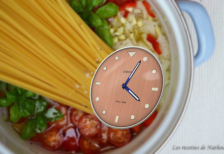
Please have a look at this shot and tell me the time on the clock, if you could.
4:04
